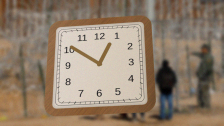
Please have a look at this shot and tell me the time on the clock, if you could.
12:51
